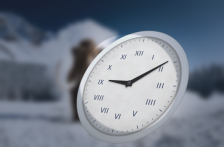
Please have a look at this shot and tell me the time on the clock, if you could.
9:09
